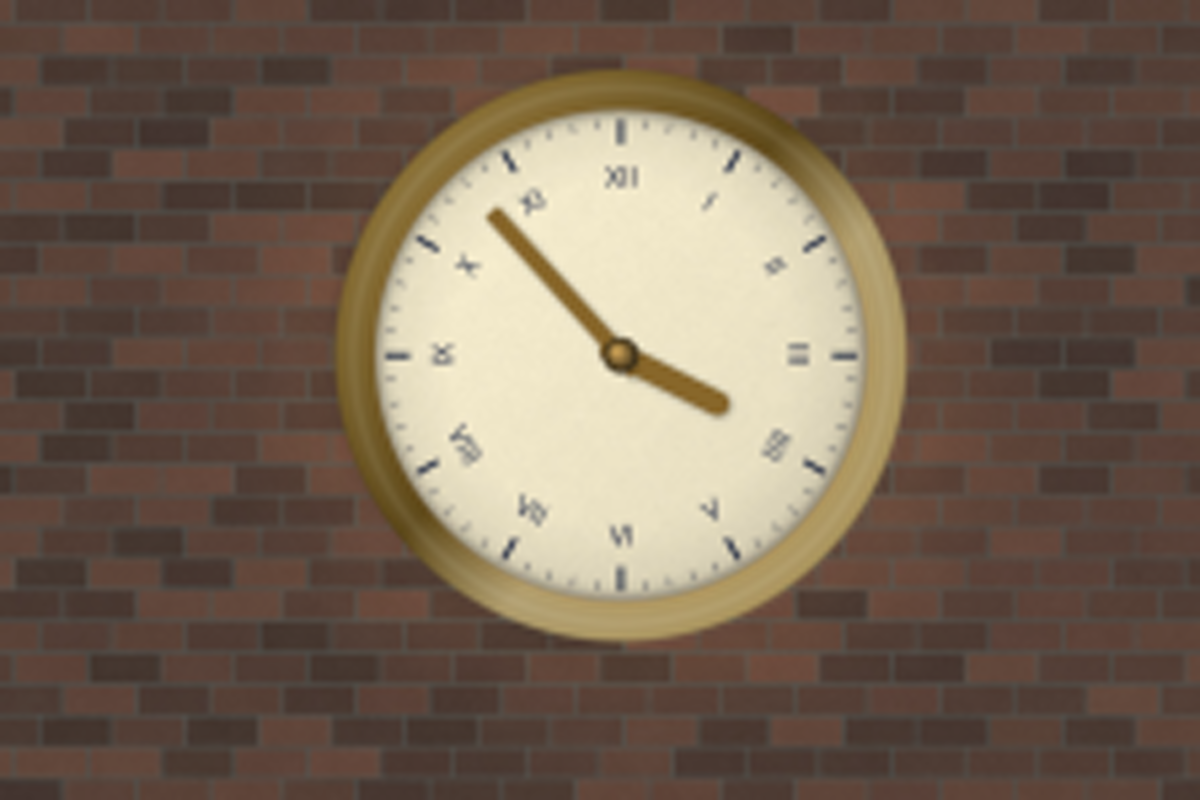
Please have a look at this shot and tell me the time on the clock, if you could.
3:53
